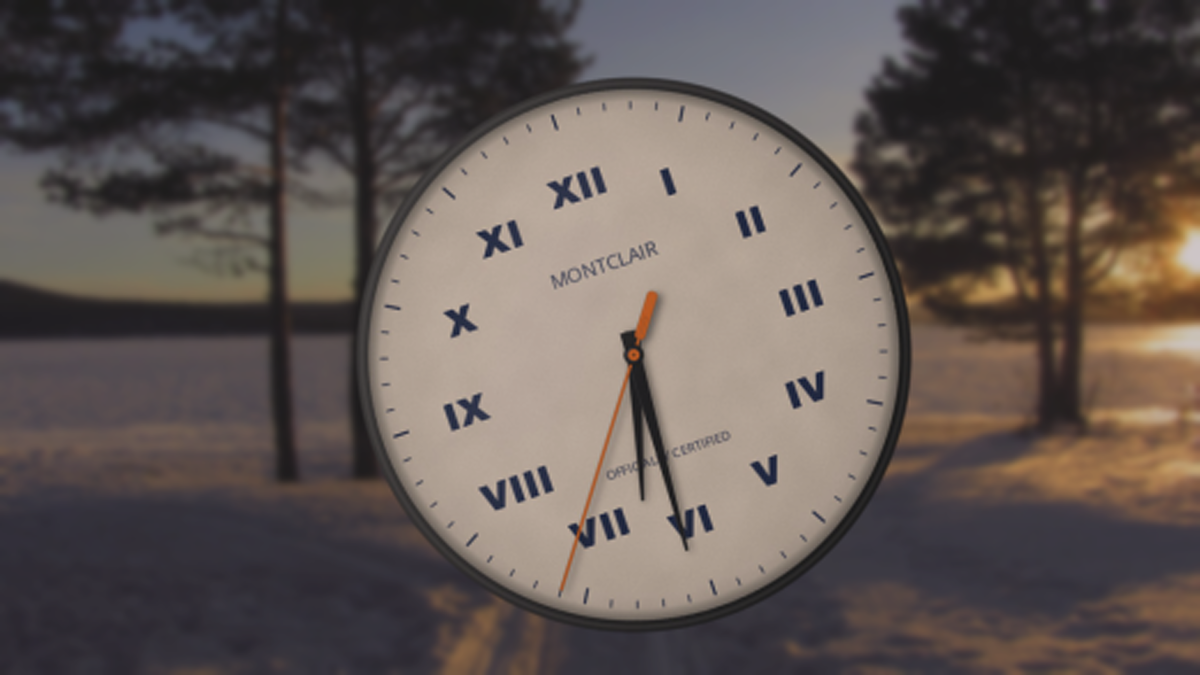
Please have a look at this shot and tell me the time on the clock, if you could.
6:30:36
